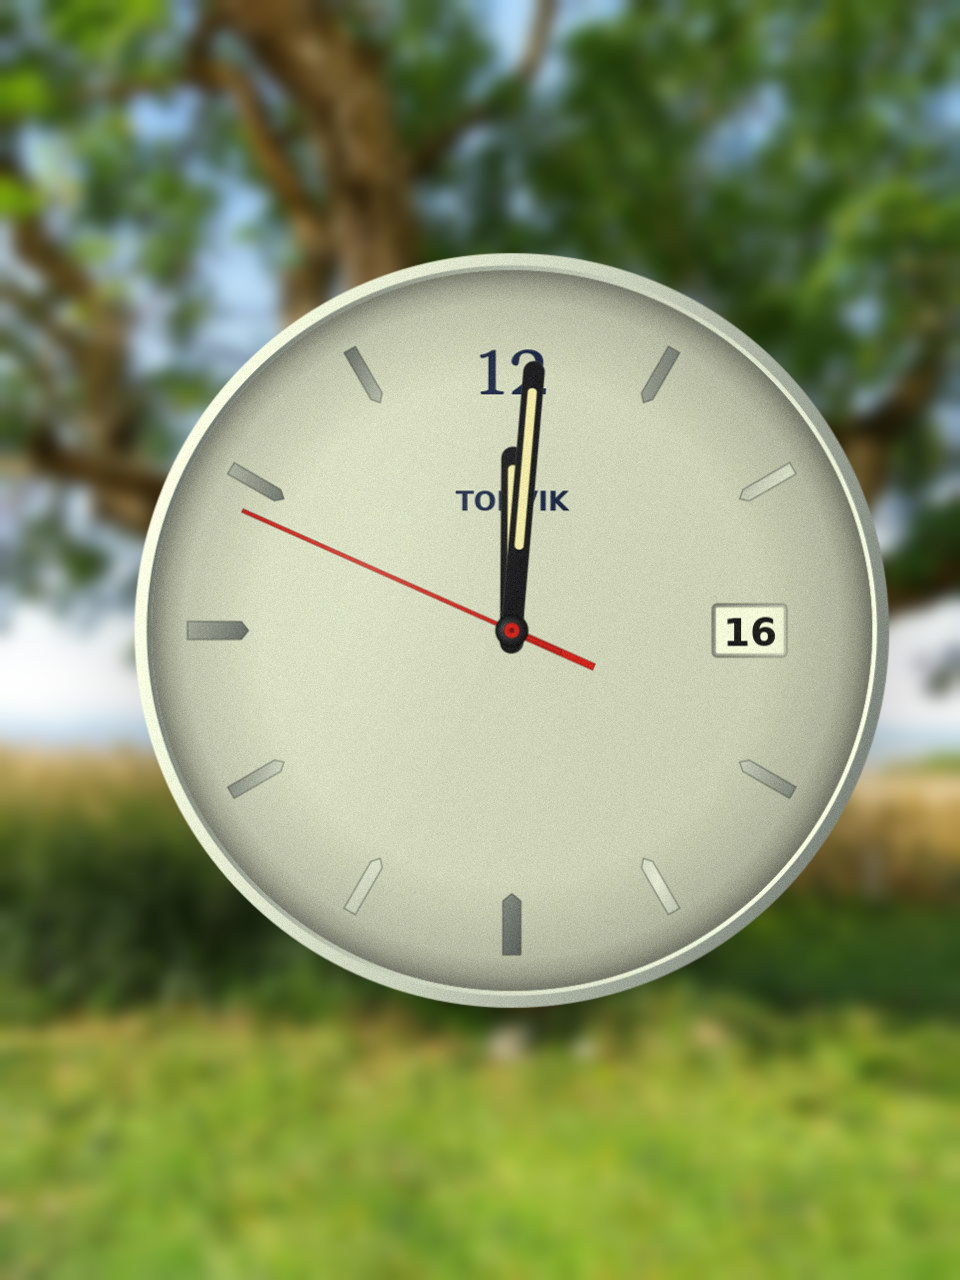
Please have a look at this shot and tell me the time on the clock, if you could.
12:00:49
